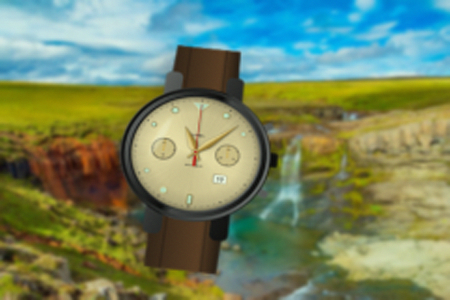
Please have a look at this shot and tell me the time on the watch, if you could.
11:08
